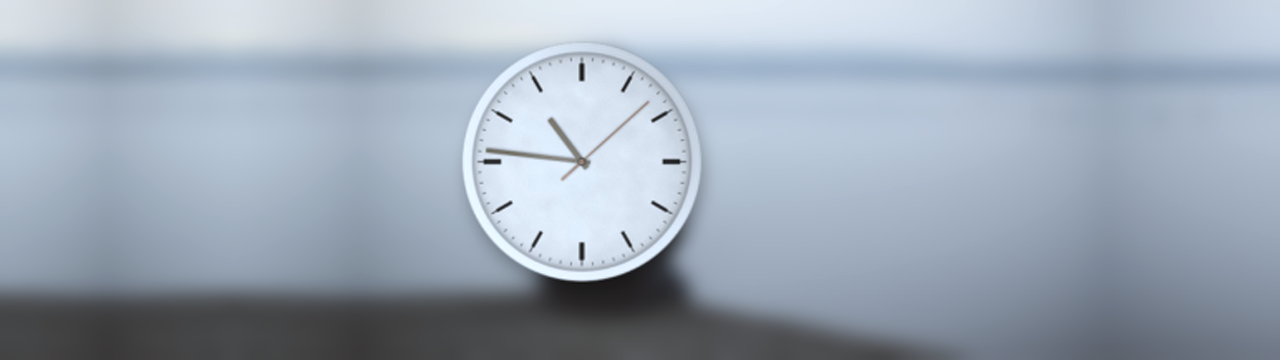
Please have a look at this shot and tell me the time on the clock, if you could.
10:46:08
